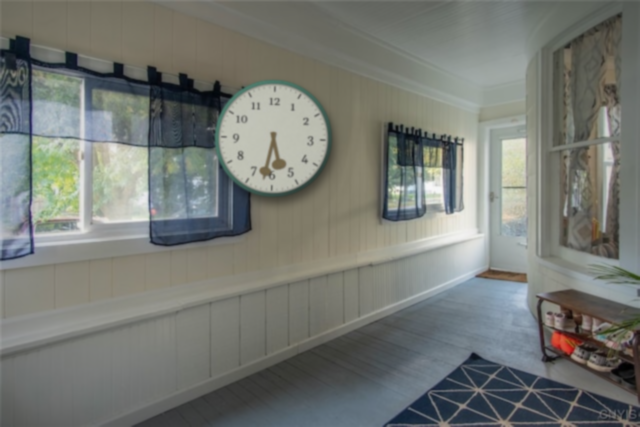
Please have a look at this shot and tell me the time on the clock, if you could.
5:32
